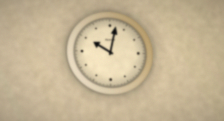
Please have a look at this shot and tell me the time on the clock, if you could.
10:02
